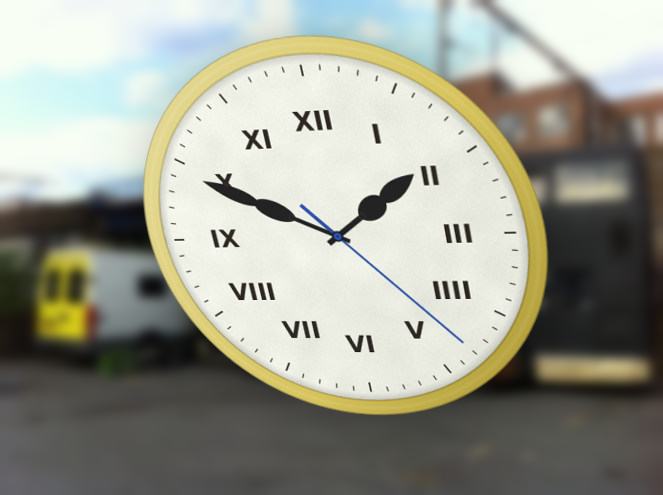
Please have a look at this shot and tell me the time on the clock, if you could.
1:49:23
